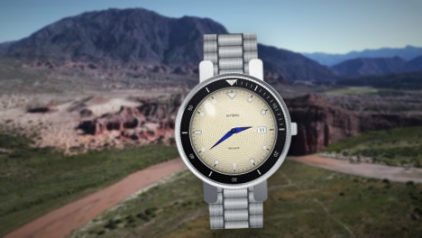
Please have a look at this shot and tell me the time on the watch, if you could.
2:39
